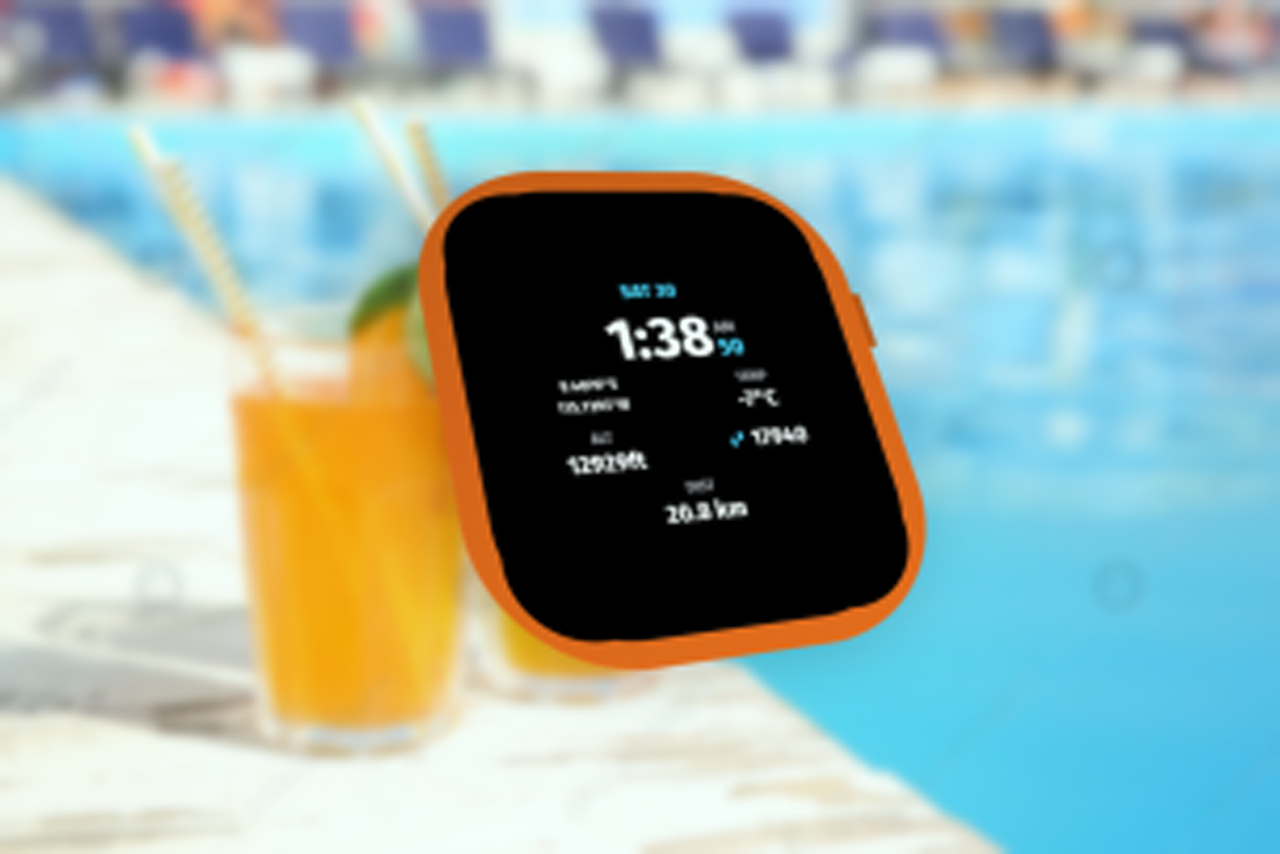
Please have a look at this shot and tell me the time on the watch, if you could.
1:38
